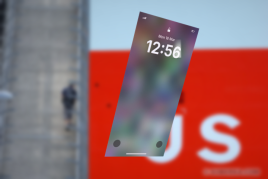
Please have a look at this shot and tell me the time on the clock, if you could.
12:56
